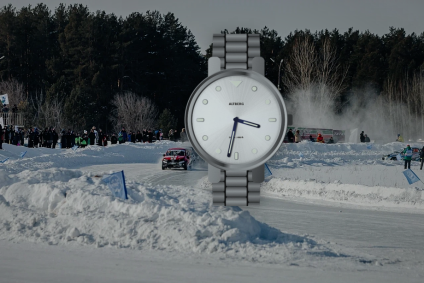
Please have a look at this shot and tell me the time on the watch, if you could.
3:32
